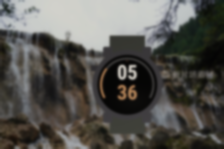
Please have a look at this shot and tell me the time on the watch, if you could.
5:36
